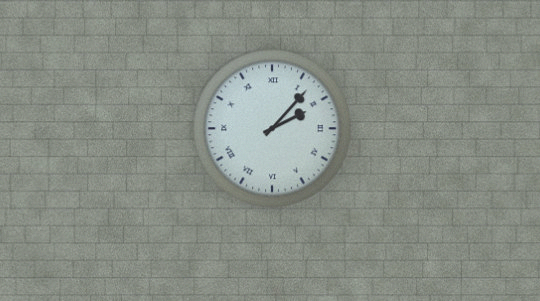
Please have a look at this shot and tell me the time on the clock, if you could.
2:07
